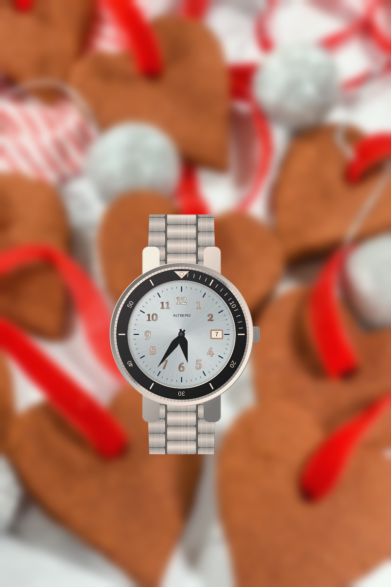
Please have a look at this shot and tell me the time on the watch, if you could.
5:36
